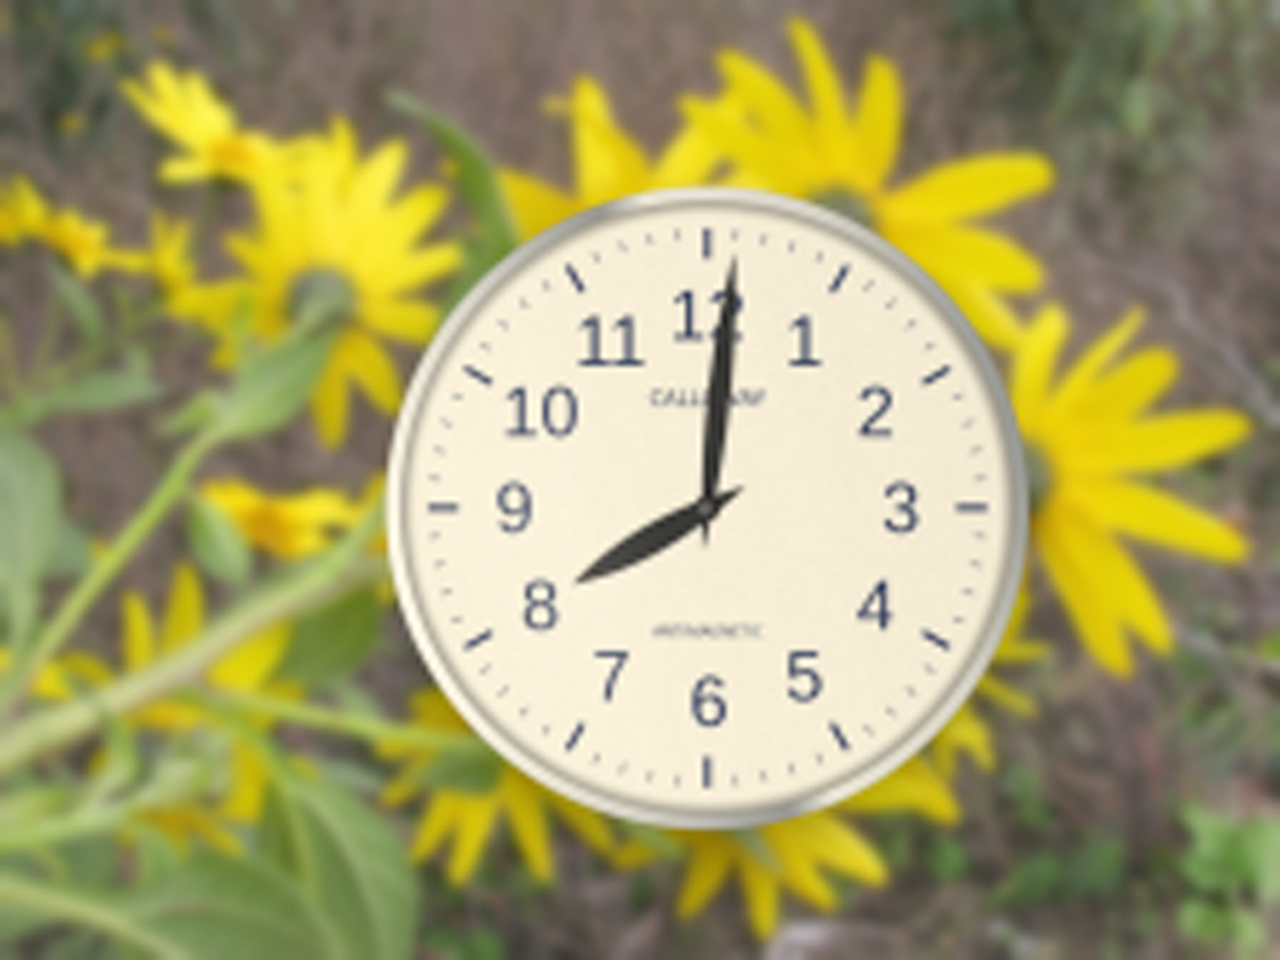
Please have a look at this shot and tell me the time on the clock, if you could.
8:01
